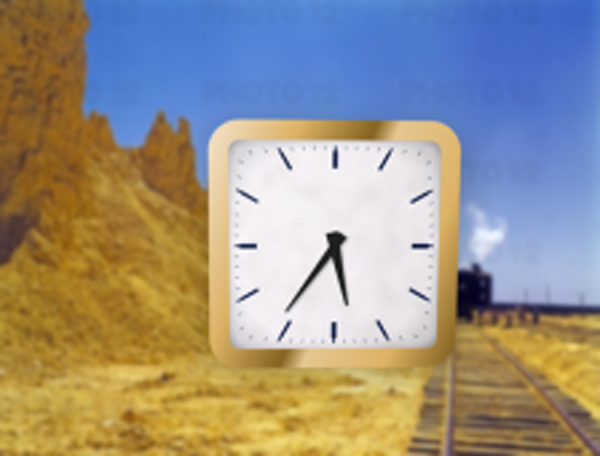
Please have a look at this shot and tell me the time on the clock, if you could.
5:36
